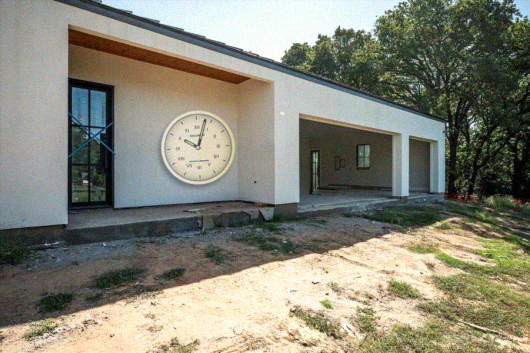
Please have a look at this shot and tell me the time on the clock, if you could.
10:03
